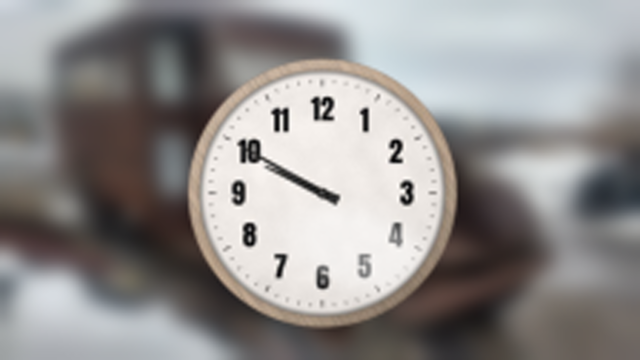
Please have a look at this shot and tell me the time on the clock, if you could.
9:50
